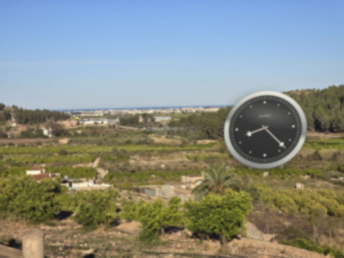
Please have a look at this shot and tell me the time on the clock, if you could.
8:23
